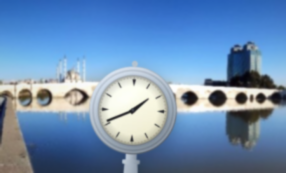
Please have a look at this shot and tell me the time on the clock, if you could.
1:41
